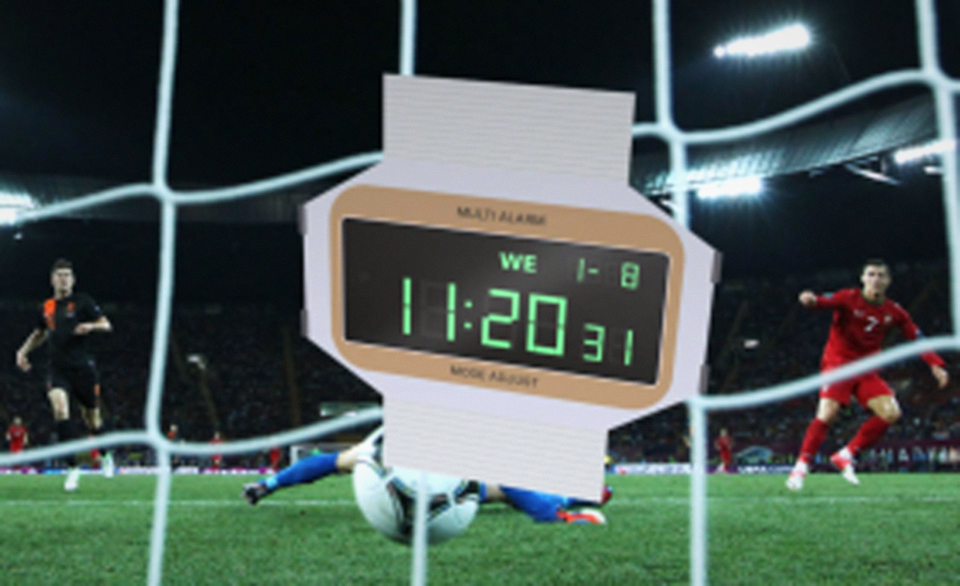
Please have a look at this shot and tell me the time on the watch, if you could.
11:20:31
